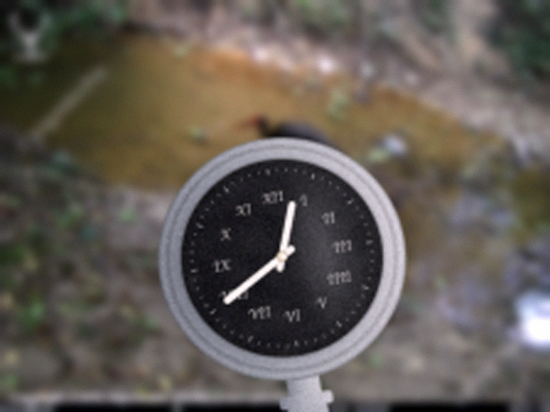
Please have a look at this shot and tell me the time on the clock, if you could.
12:40
